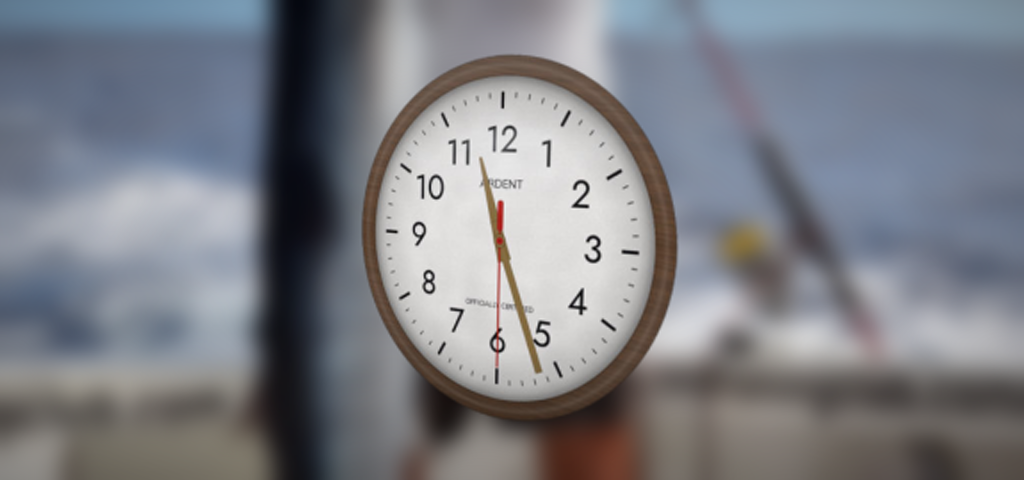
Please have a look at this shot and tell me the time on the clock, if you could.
11:26:30
